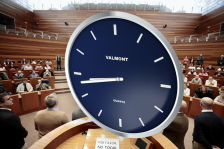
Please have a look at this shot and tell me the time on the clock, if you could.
8:43
